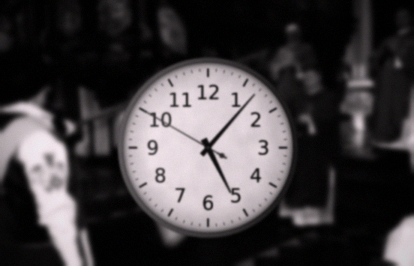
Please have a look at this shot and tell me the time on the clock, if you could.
5:06:50
